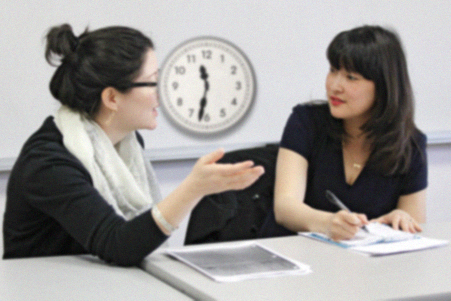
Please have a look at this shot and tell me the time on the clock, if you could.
11:32
